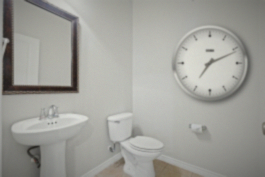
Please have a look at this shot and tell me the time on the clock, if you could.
7:11
